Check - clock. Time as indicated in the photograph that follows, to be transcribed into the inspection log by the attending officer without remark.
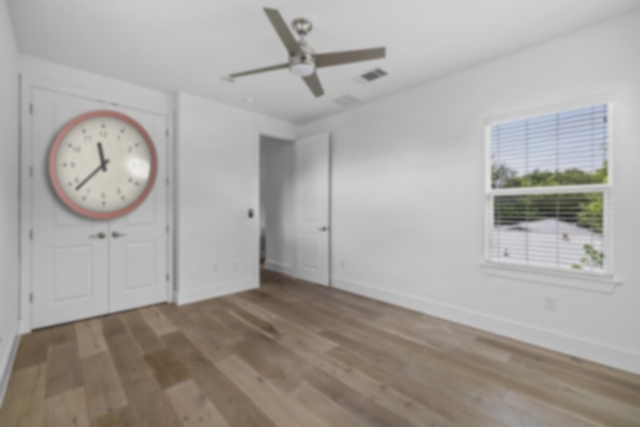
11:38
